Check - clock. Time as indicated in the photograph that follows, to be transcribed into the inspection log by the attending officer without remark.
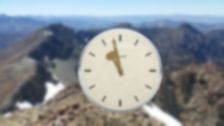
10:58
